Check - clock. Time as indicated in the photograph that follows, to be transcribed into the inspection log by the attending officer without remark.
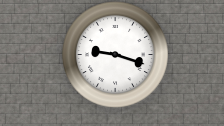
9:18
